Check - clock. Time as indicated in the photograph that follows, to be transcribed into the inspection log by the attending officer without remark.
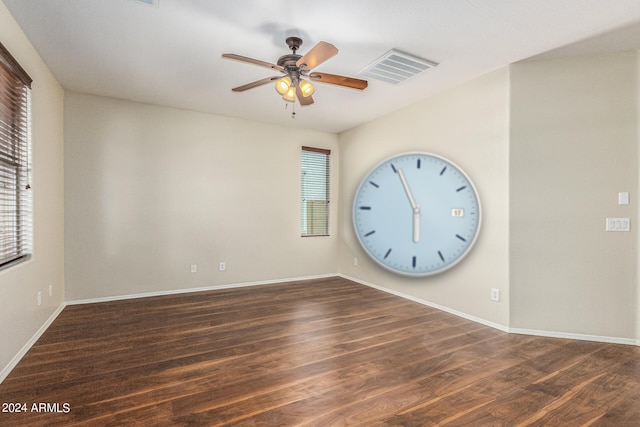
5:56
